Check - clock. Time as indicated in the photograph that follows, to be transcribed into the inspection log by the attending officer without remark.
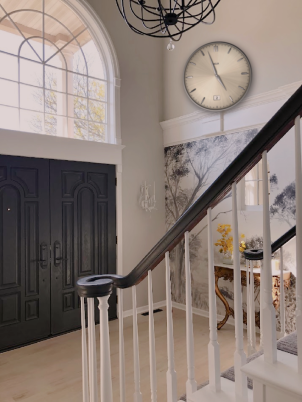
4:57
